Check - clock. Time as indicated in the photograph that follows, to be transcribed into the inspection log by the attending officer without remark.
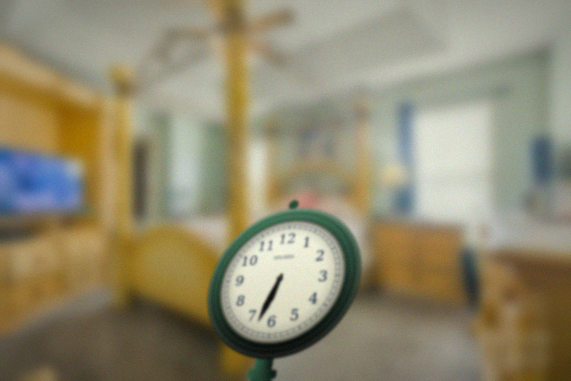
6:33
